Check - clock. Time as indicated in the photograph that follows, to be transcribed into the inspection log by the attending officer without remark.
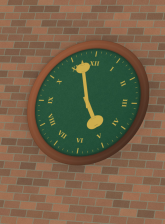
4:57
